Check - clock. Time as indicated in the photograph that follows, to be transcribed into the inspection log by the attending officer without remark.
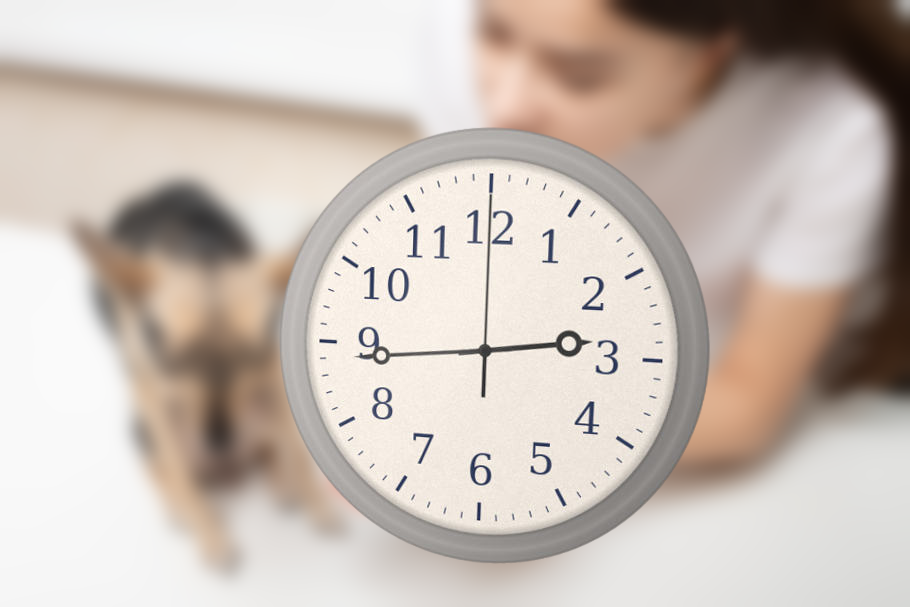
2:44:00
